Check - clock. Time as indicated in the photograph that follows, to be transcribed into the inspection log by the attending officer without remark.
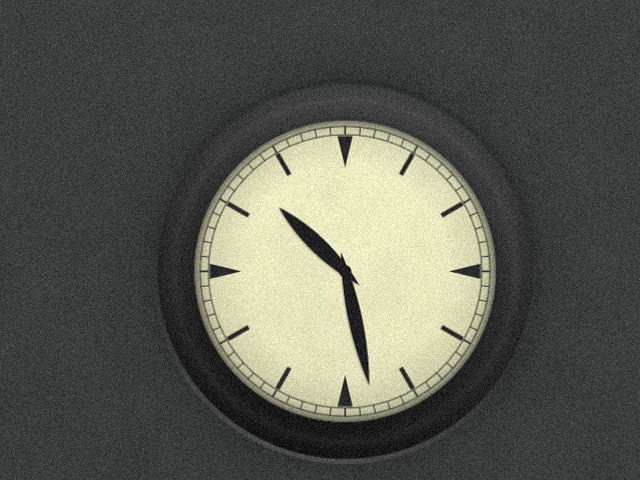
10:28
